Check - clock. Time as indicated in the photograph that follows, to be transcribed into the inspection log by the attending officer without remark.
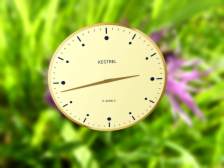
2:43
